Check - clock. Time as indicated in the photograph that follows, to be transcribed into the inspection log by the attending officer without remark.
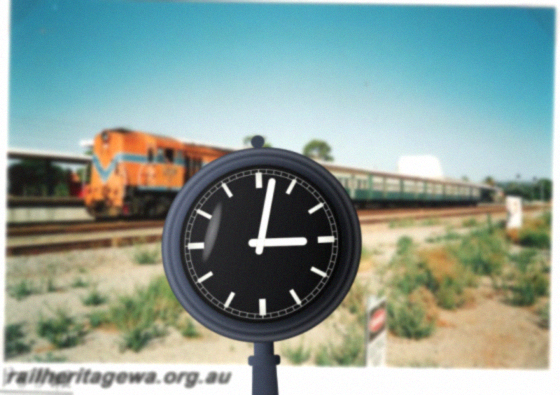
3:02
